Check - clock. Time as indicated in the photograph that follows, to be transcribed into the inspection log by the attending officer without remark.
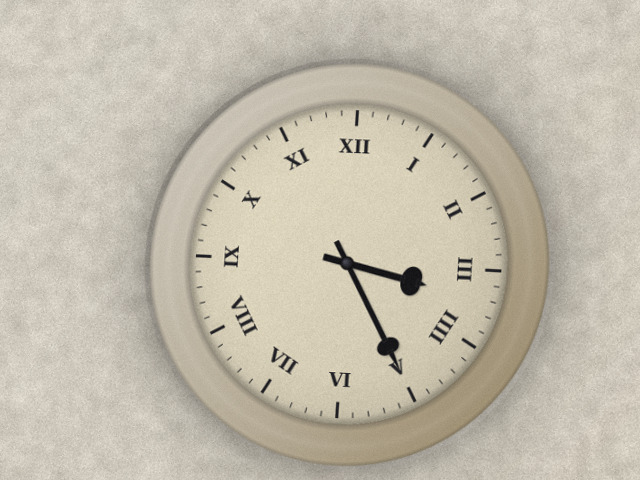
3:25
